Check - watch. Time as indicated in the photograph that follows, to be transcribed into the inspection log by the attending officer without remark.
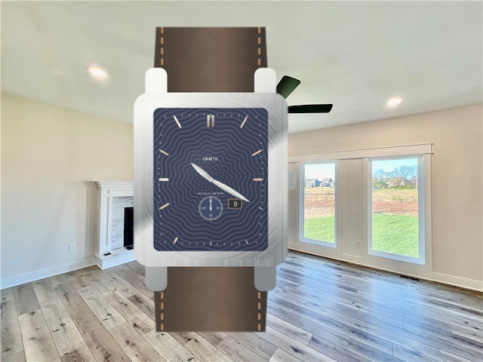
10:20
